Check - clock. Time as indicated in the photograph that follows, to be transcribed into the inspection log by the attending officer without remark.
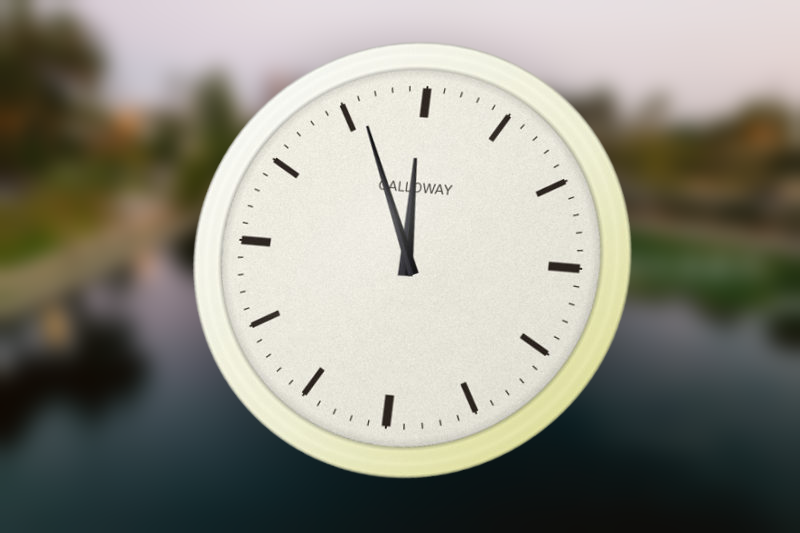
11:56
